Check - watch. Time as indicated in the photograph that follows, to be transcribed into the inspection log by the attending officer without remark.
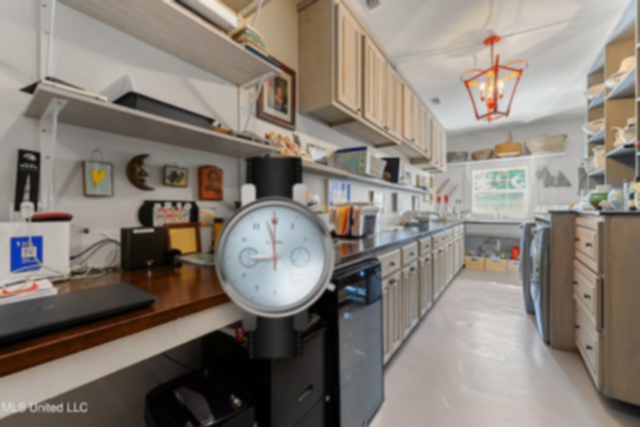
8:58
